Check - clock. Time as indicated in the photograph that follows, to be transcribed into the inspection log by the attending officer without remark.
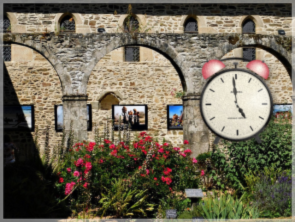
4:59
